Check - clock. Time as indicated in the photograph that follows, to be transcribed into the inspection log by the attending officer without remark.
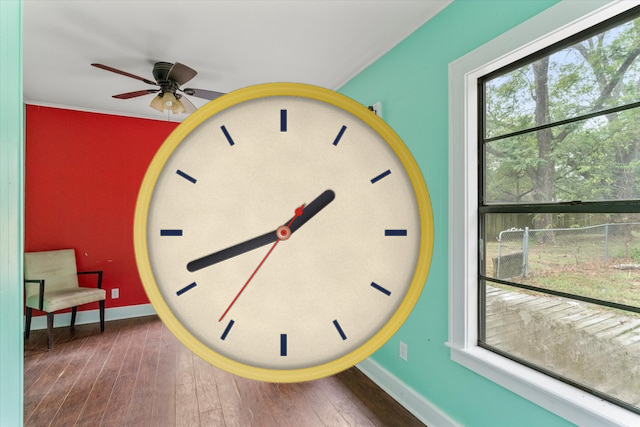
1:41:36
